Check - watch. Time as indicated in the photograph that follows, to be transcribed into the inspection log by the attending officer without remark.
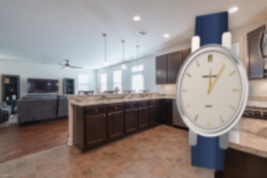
12:06
